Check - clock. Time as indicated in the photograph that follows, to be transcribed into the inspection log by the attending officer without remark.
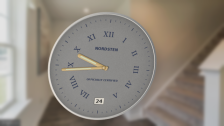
9:44
